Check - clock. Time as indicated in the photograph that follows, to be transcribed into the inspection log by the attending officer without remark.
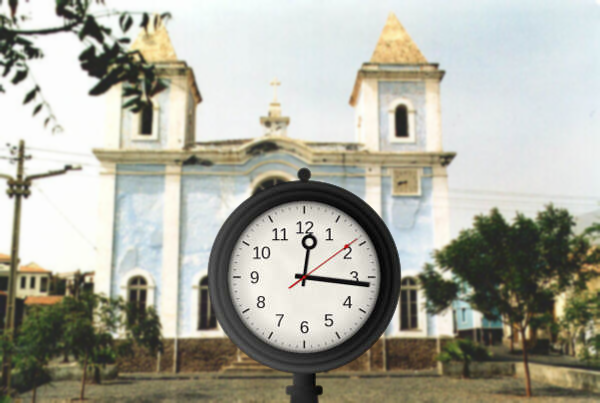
12:16:09
